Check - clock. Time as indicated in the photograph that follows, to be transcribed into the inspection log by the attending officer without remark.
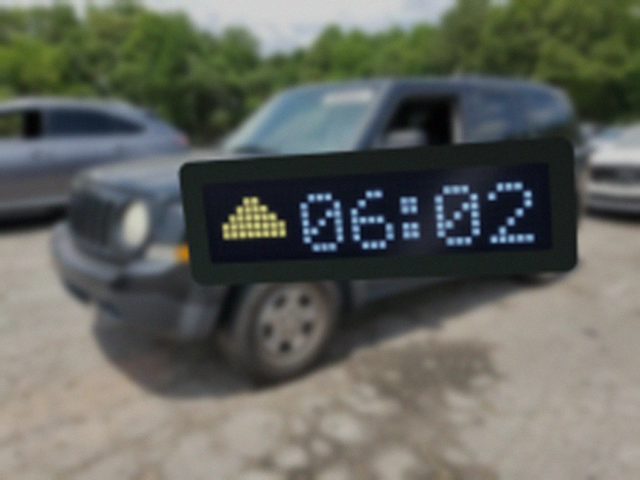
6:02
